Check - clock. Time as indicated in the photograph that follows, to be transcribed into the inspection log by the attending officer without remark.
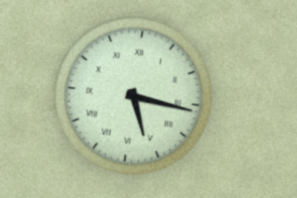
5:16
